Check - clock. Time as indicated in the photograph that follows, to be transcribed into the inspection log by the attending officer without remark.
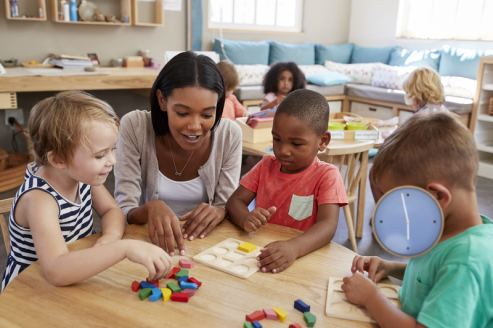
5:58
